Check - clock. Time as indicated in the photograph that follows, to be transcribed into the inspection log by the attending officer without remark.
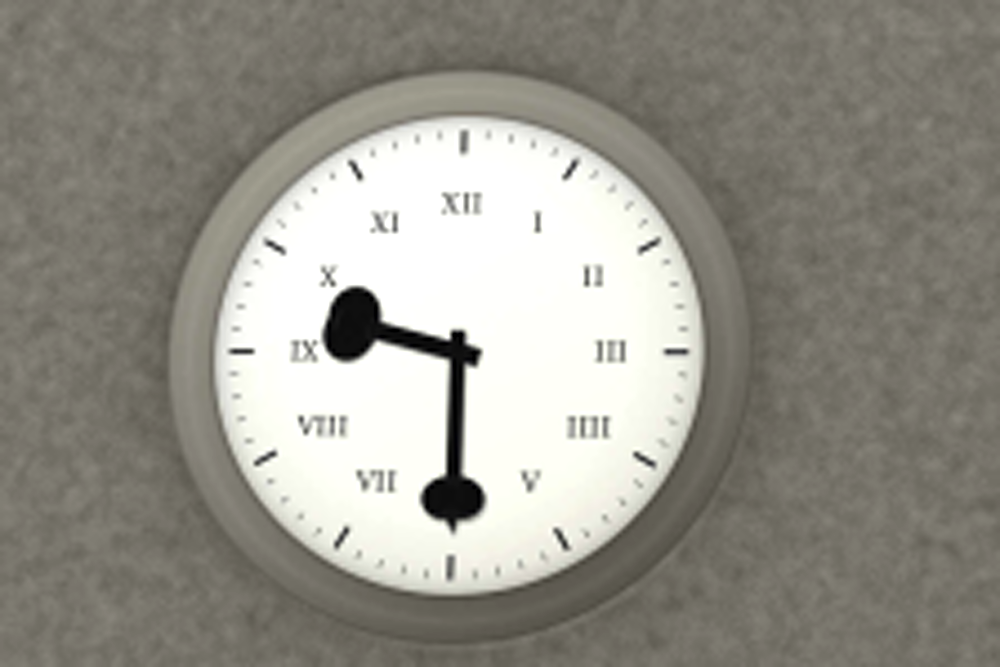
9:30
